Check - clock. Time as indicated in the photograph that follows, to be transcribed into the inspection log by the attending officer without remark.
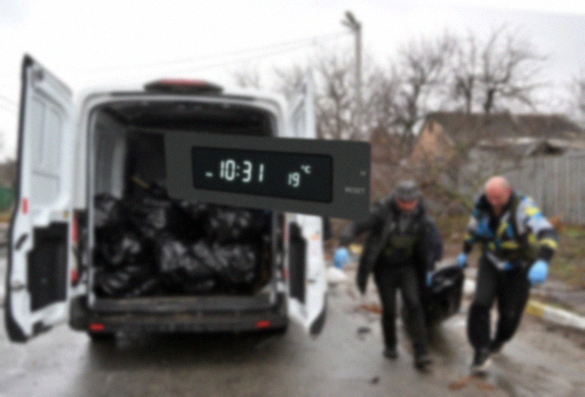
10:31
